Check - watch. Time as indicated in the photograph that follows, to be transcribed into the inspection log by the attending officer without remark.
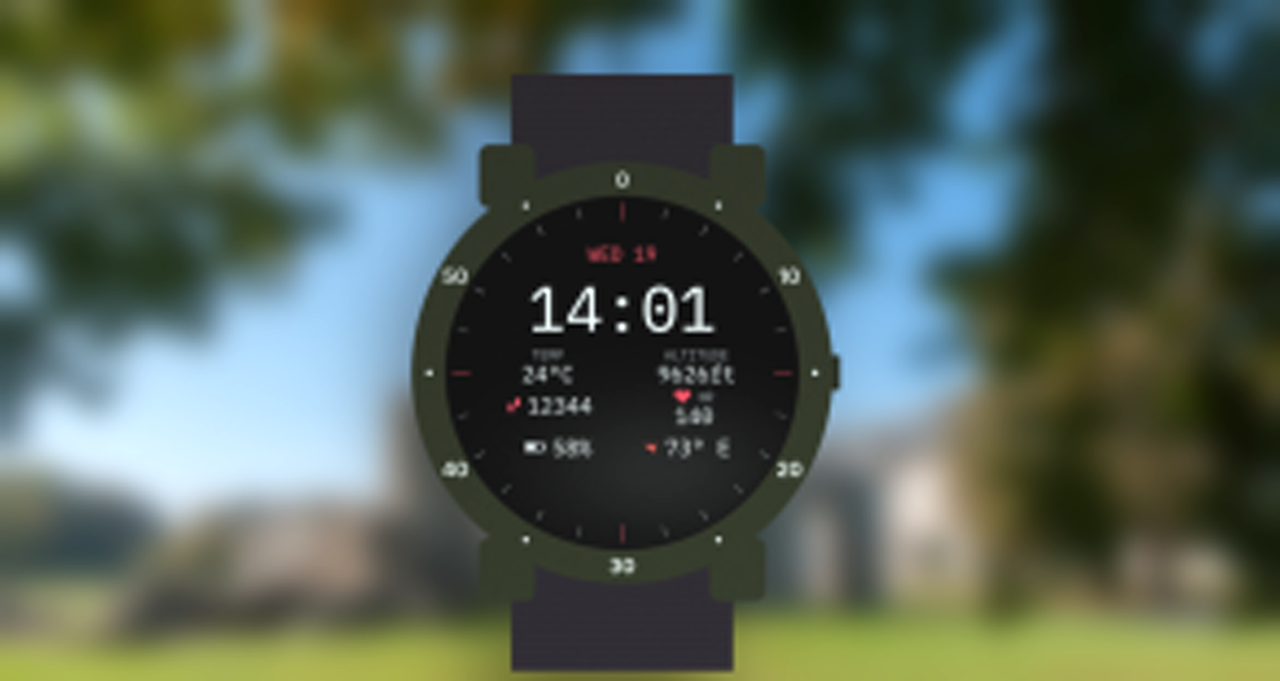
14:01
